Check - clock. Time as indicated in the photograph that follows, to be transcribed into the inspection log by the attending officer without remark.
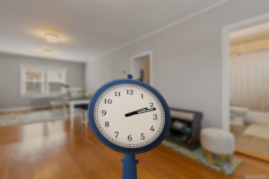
2:12
